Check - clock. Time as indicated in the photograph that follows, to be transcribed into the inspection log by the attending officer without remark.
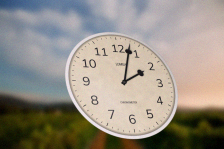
2:03
